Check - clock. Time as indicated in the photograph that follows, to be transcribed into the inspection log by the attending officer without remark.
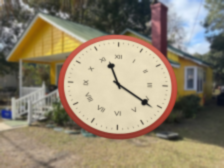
11:21
